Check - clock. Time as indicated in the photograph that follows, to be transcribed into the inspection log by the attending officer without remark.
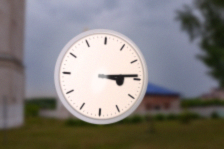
3:14
